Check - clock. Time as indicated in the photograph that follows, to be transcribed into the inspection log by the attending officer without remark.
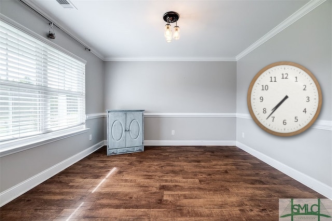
7:37
